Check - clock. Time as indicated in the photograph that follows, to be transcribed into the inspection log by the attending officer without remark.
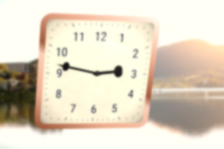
2:47
